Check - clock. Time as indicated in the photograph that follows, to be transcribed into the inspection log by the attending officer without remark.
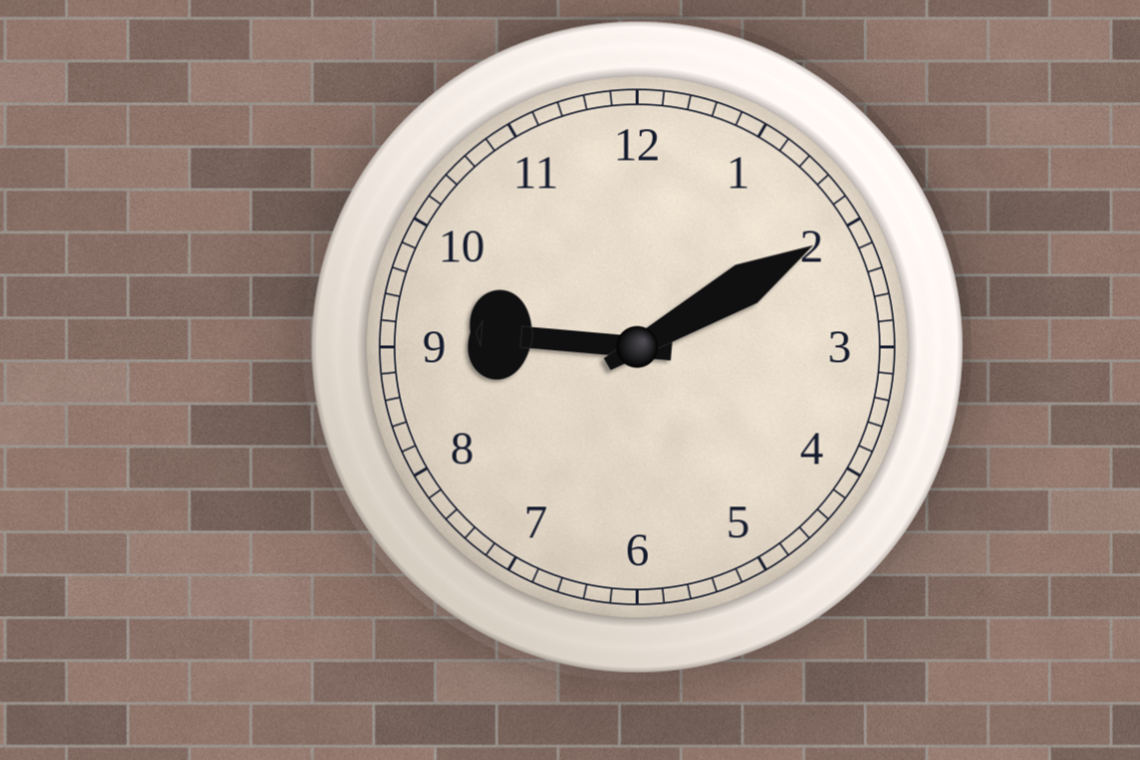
9:10
